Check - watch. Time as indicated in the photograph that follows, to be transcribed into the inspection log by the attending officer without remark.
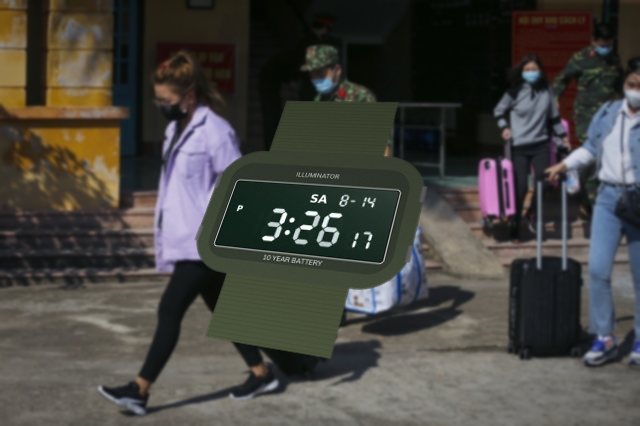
3:26:17
